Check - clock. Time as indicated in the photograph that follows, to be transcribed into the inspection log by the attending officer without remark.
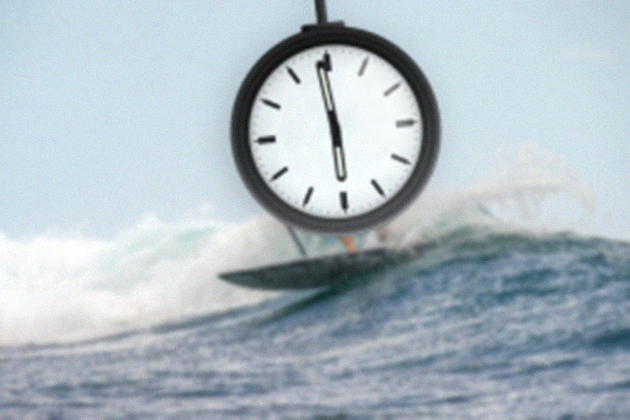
5:59
